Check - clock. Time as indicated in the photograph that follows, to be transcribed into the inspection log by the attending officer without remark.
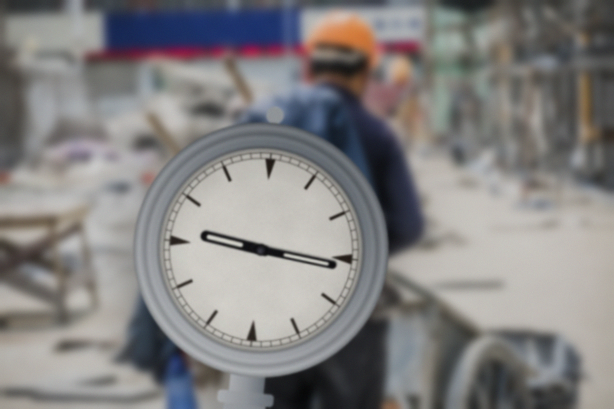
9:16
